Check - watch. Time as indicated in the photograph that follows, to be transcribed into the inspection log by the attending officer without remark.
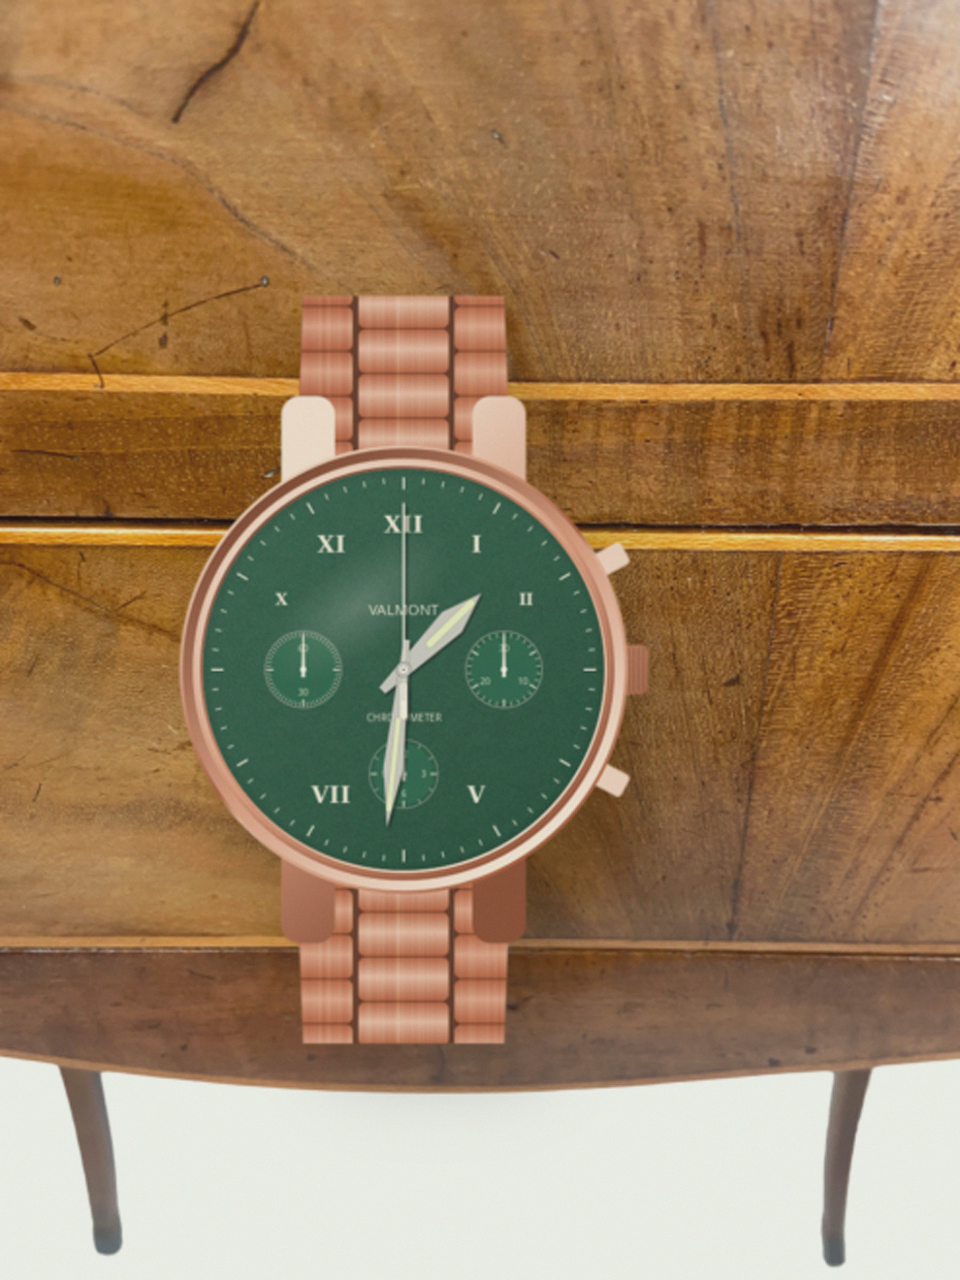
1:31
